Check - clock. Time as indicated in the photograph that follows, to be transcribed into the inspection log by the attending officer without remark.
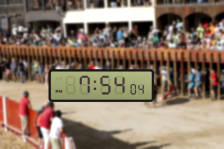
7:54:04
